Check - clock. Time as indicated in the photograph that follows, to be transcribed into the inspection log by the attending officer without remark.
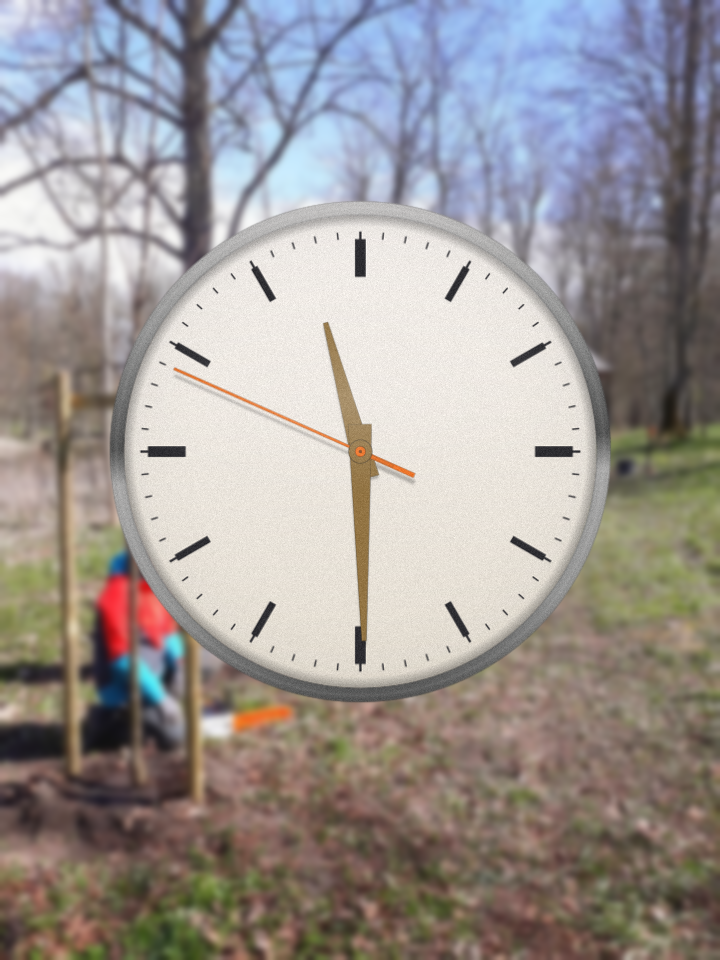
11:29:49
